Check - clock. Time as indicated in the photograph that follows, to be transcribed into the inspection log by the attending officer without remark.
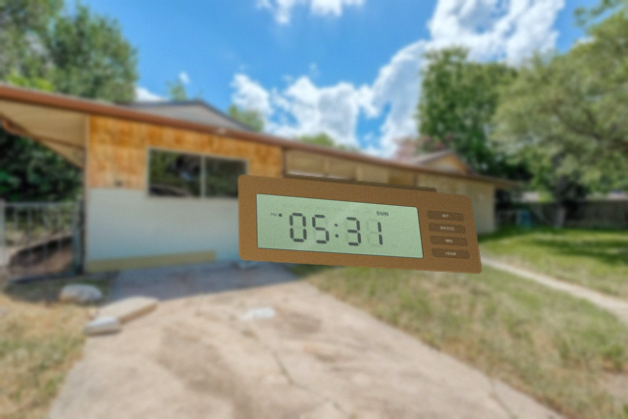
5:31
